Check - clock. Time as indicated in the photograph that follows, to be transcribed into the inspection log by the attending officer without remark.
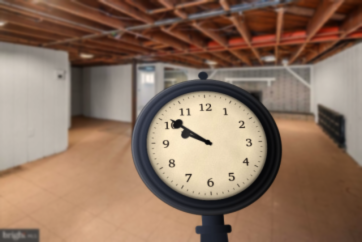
9:51
